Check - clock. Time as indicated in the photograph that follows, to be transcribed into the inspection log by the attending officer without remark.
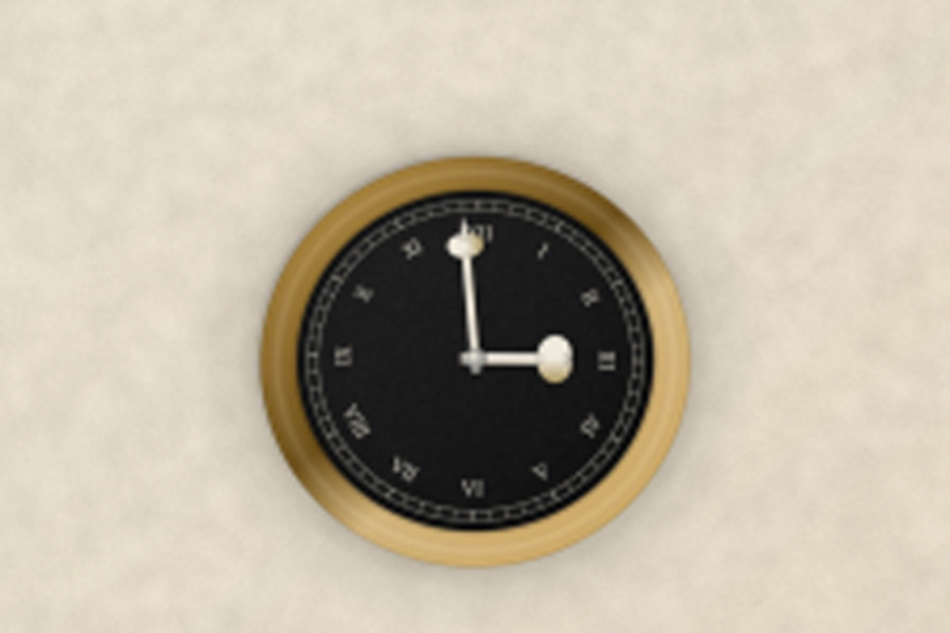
2:59
